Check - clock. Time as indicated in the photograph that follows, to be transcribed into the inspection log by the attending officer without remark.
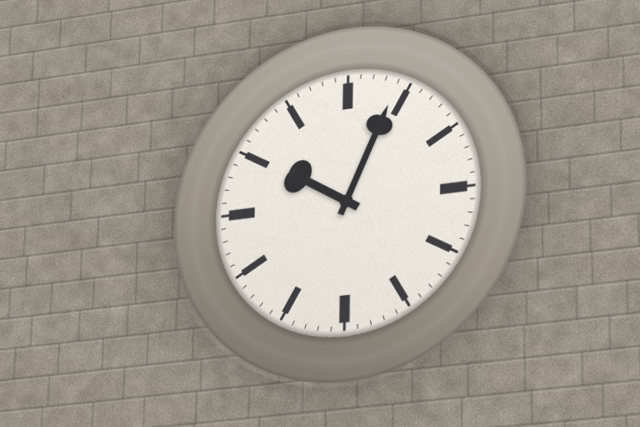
10:04
